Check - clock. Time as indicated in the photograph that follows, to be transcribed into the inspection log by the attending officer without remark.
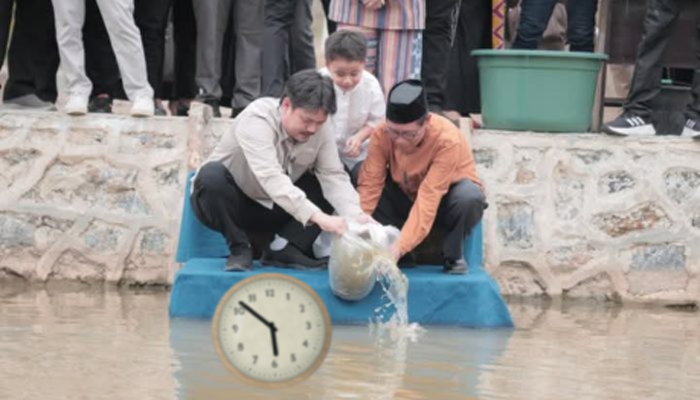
5:52
